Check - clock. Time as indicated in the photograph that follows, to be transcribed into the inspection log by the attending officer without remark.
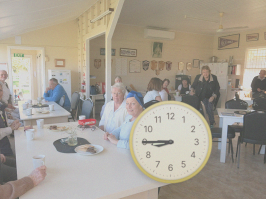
8:45
